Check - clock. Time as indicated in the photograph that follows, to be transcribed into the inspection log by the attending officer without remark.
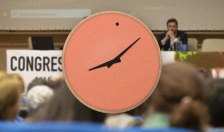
8:07
